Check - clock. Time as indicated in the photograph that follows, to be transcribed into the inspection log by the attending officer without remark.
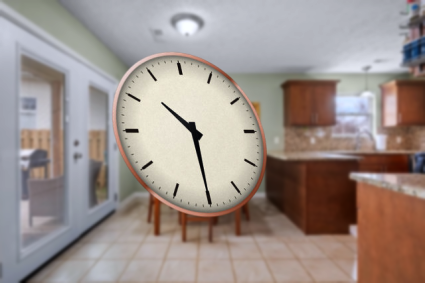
10:30
